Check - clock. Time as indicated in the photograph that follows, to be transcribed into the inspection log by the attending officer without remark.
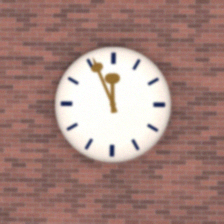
11:56
